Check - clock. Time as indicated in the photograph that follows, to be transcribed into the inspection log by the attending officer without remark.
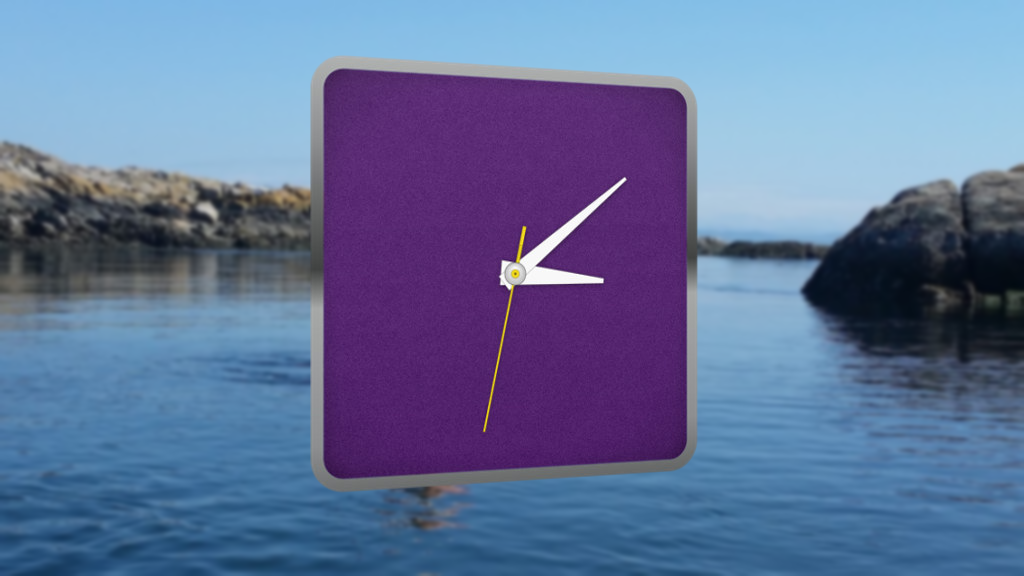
3:08:32
